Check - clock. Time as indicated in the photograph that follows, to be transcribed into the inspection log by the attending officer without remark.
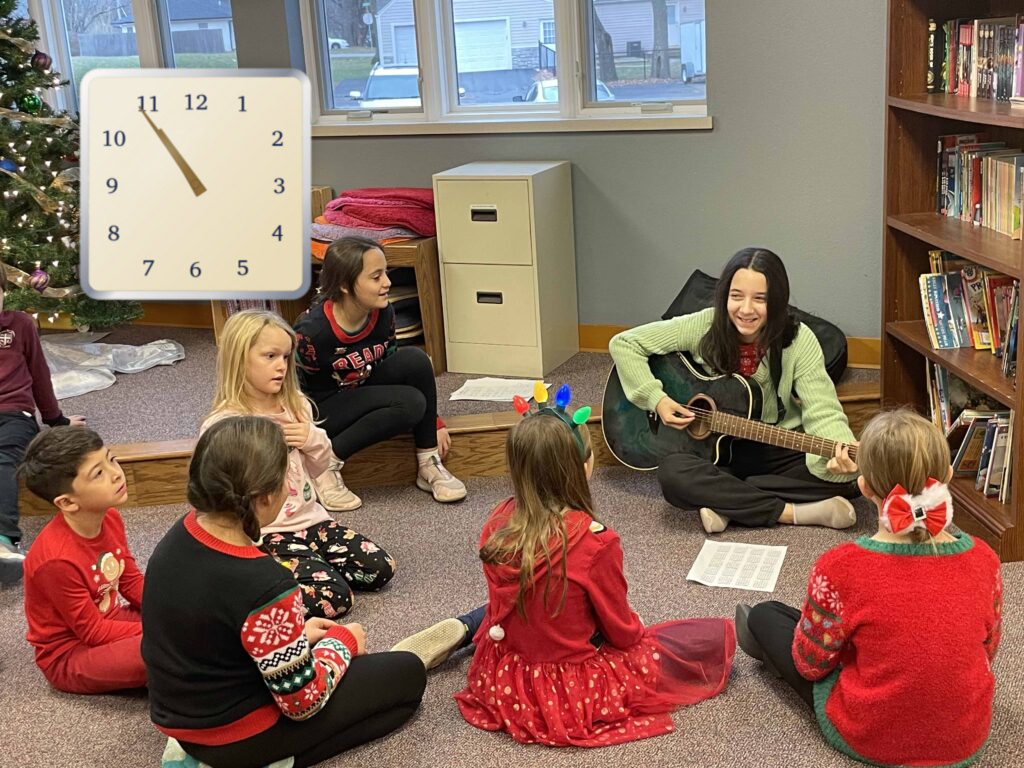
10:54
